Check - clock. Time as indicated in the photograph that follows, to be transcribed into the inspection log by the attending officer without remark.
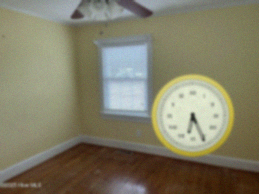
6:26
